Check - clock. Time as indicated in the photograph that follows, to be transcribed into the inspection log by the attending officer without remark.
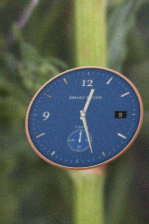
12:27
